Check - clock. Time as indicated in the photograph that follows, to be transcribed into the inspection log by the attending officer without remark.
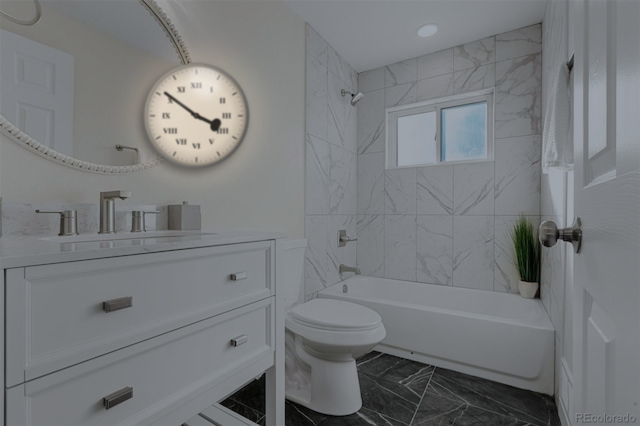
3:51
